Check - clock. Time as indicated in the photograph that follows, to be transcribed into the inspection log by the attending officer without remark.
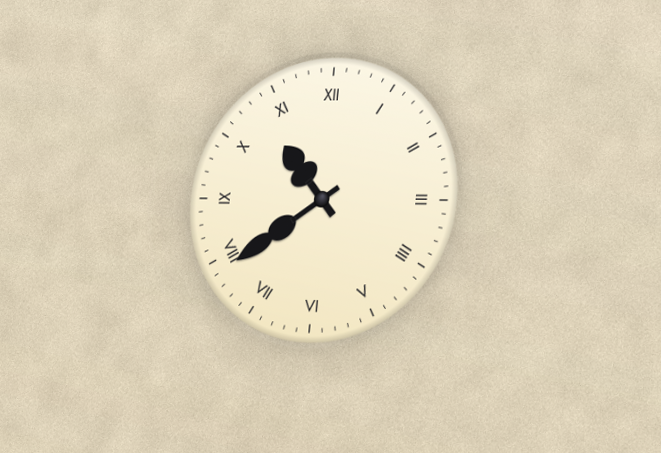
10:39
